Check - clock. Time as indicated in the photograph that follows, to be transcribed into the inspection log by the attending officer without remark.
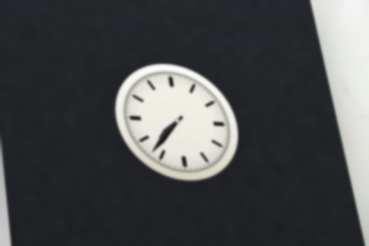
7:37
